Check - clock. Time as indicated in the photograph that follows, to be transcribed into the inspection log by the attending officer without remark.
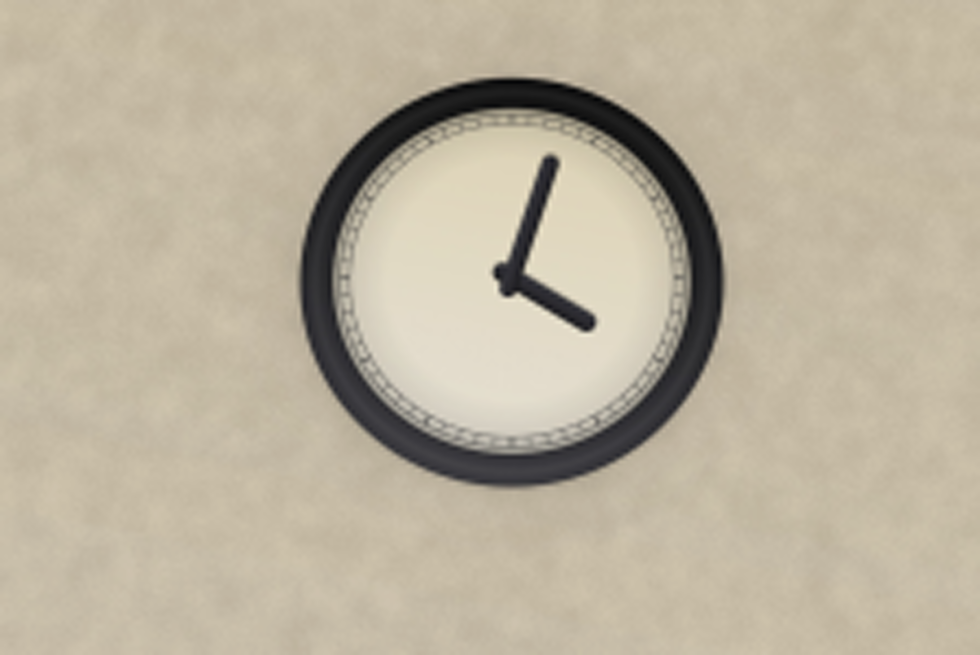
4:03
